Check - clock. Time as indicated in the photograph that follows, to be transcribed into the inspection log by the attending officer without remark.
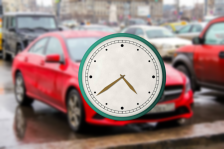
4:39
